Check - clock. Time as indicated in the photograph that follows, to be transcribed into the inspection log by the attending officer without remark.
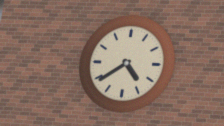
4:39
